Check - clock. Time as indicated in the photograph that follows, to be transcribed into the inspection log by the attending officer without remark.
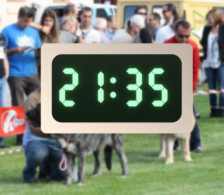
21:35
